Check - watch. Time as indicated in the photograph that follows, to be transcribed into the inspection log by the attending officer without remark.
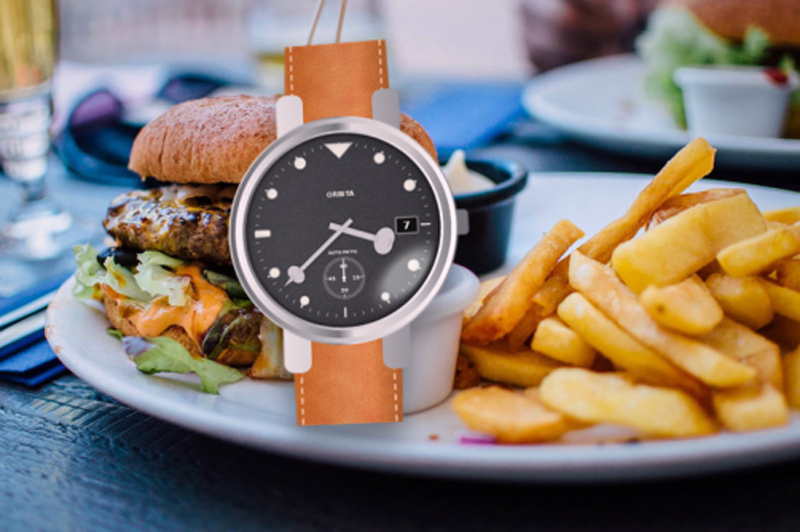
3:38
